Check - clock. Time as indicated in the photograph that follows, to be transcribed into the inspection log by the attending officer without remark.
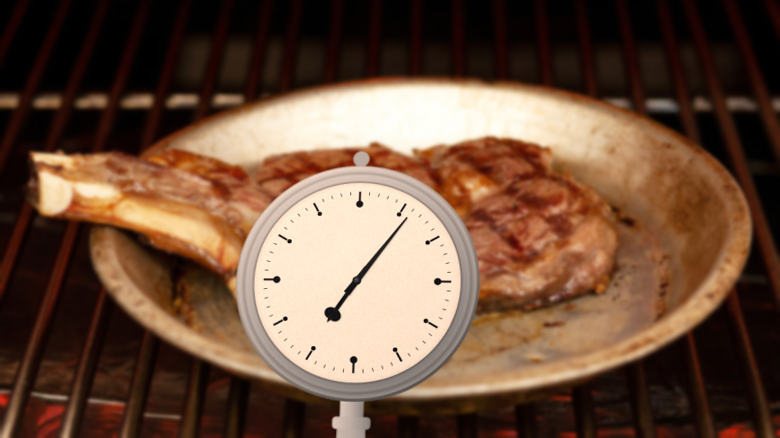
7:06
